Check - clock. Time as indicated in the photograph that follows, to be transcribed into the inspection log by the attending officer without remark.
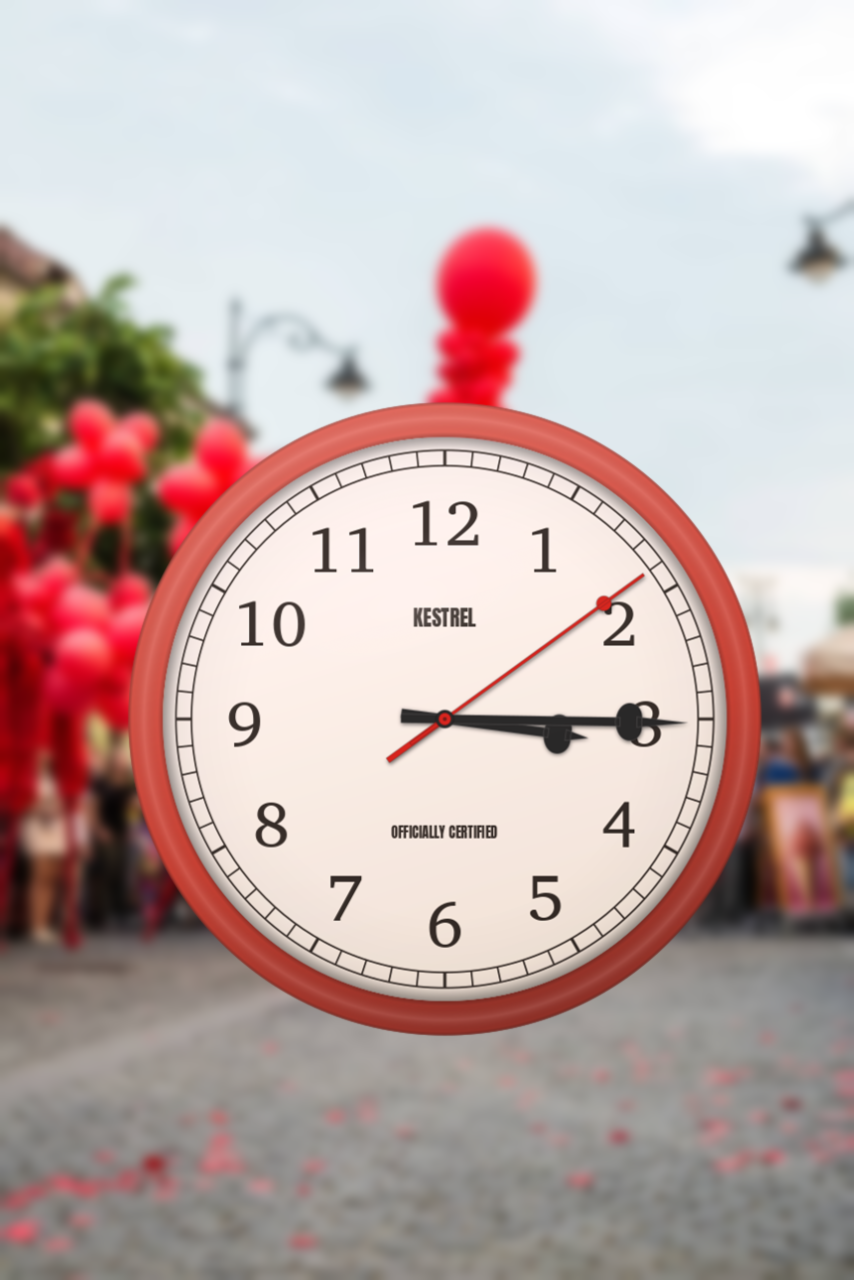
3:15:09
